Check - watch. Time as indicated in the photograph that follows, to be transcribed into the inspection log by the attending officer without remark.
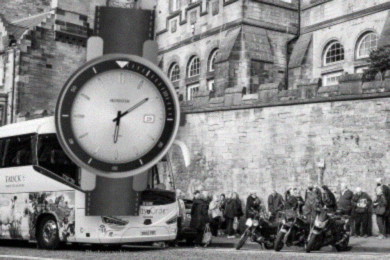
6:09
